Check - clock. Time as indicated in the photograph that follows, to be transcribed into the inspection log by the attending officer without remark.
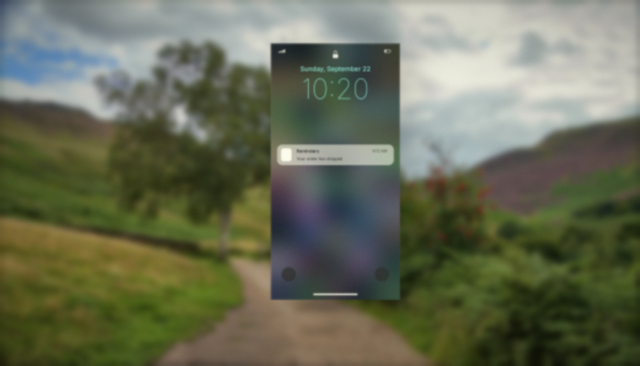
10:20
